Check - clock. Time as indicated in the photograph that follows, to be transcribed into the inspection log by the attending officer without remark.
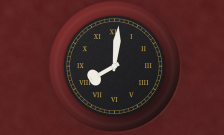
8:01
